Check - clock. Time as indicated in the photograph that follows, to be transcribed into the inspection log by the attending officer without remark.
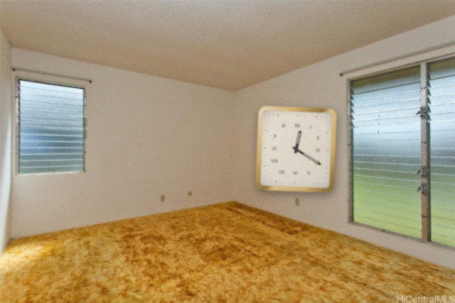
12:20
